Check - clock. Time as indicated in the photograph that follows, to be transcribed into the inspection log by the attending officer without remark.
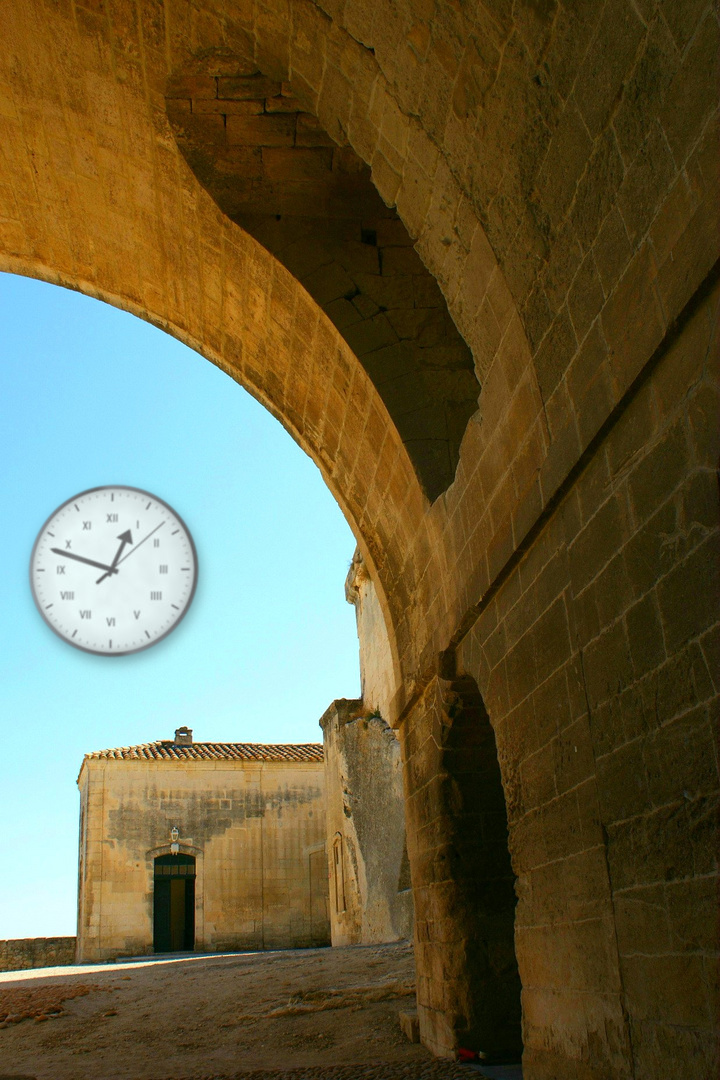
12:48:08
